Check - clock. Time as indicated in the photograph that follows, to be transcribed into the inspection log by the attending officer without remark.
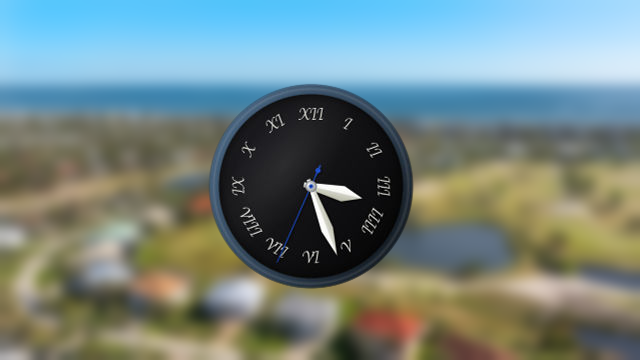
3:26:34
